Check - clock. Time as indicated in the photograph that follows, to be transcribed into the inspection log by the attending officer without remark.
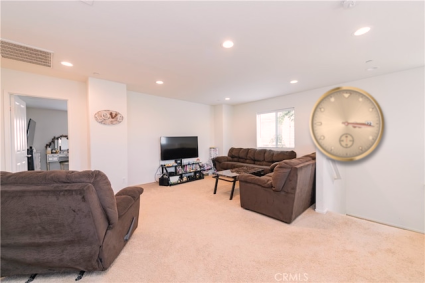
3:16
